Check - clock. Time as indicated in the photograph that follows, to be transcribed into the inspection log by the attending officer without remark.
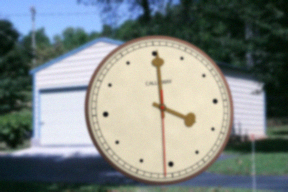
4:00:31
